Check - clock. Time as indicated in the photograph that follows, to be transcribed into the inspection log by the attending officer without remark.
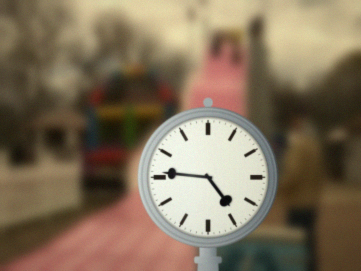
4:46
